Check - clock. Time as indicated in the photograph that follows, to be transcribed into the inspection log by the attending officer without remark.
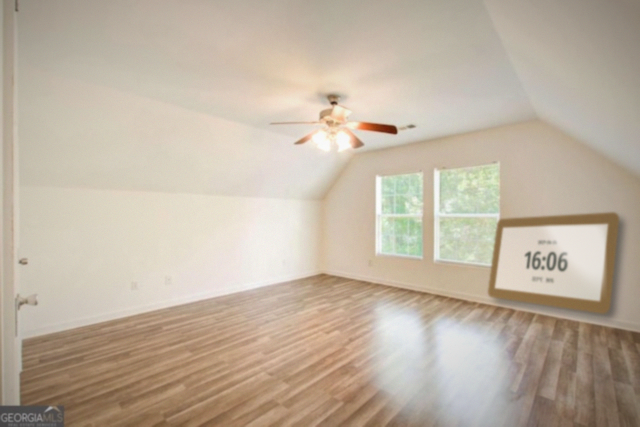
16:06
